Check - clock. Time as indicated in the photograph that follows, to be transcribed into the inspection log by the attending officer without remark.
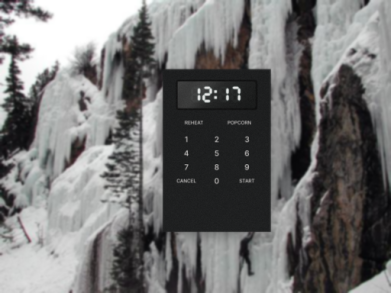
12:17
